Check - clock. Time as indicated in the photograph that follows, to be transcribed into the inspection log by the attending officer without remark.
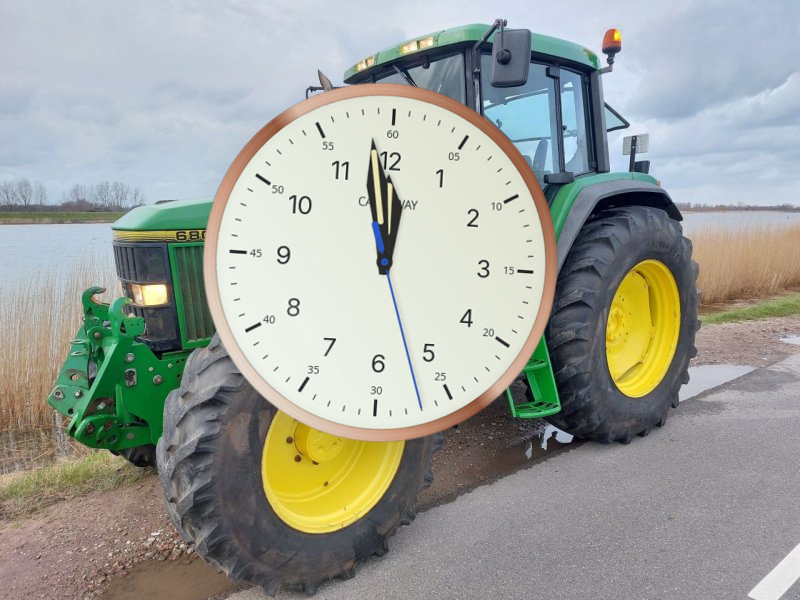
11:58:27
